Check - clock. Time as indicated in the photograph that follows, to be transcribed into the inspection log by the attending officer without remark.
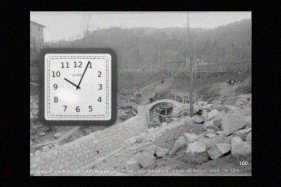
10:04
